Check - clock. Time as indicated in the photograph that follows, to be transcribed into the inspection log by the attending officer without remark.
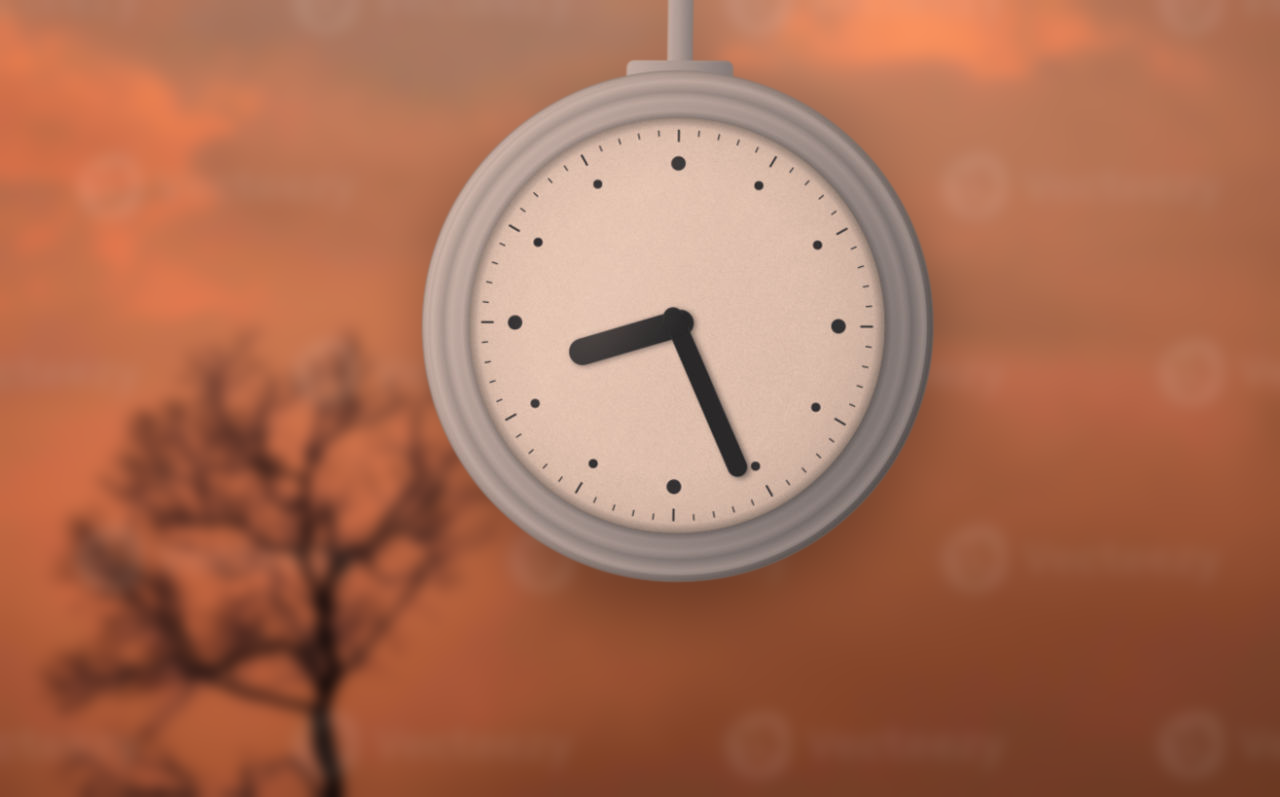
8:26
